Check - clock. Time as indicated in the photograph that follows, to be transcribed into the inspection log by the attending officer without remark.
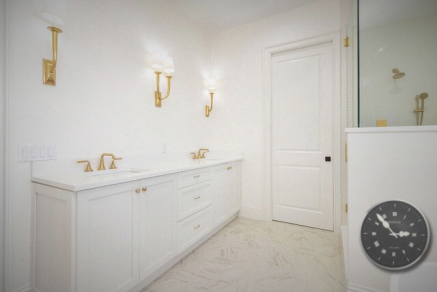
2:53
